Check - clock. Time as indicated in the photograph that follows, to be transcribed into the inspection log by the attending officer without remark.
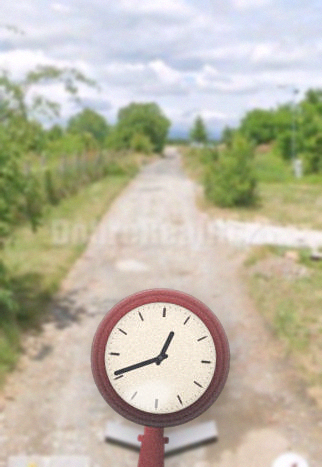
12:41
